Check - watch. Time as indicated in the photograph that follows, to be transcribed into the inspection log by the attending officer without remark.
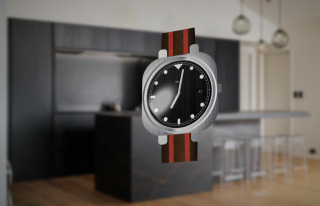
7:02
